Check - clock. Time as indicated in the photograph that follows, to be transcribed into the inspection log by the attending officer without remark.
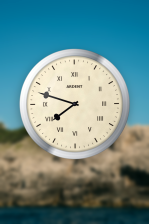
7:48
